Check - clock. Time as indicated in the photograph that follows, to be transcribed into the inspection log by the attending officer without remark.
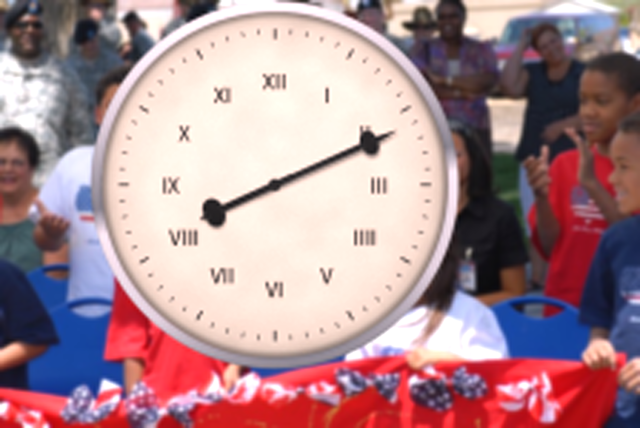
8:11
